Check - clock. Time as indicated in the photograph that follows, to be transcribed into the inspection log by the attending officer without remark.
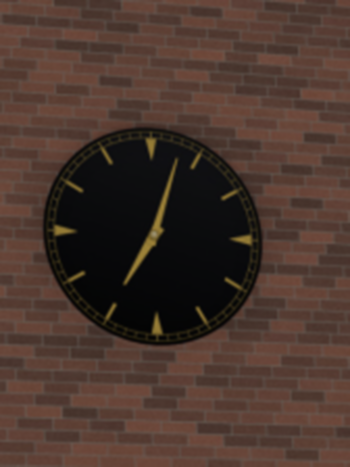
7:03
